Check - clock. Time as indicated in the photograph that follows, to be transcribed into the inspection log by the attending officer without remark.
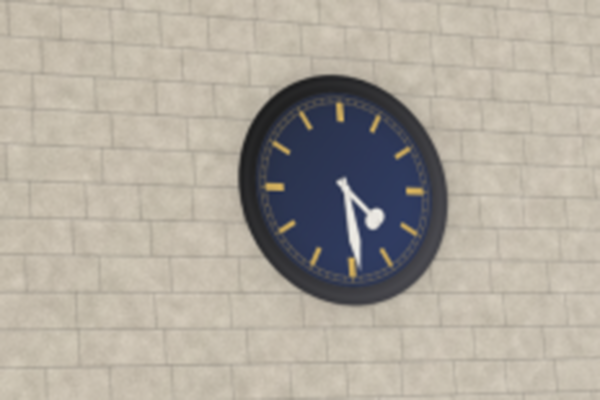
4:29
